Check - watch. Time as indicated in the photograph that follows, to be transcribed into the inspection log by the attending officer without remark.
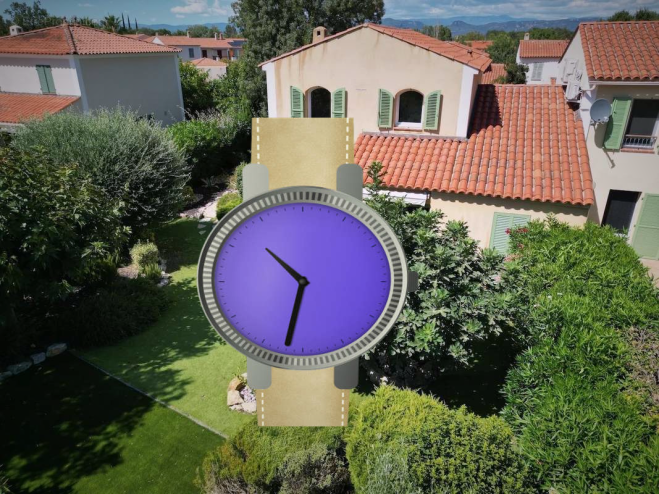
10:32
